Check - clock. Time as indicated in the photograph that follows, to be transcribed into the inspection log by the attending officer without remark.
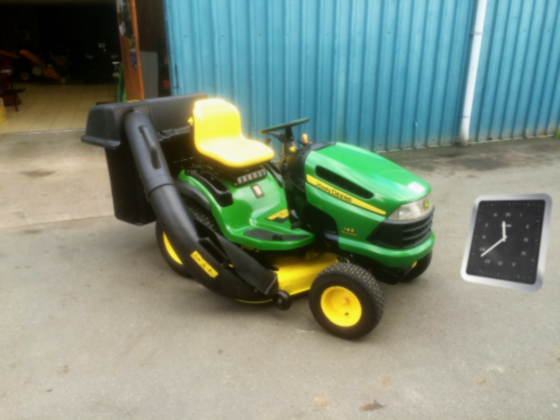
11:38
